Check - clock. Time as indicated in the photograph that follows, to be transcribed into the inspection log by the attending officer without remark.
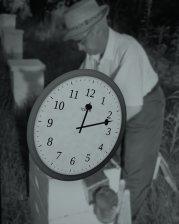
12:12
